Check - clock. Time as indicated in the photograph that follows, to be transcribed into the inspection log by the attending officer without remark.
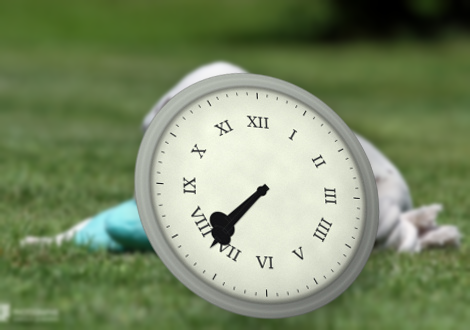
7:37
